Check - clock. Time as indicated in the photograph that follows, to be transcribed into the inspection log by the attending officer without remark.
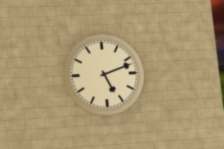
5:12
